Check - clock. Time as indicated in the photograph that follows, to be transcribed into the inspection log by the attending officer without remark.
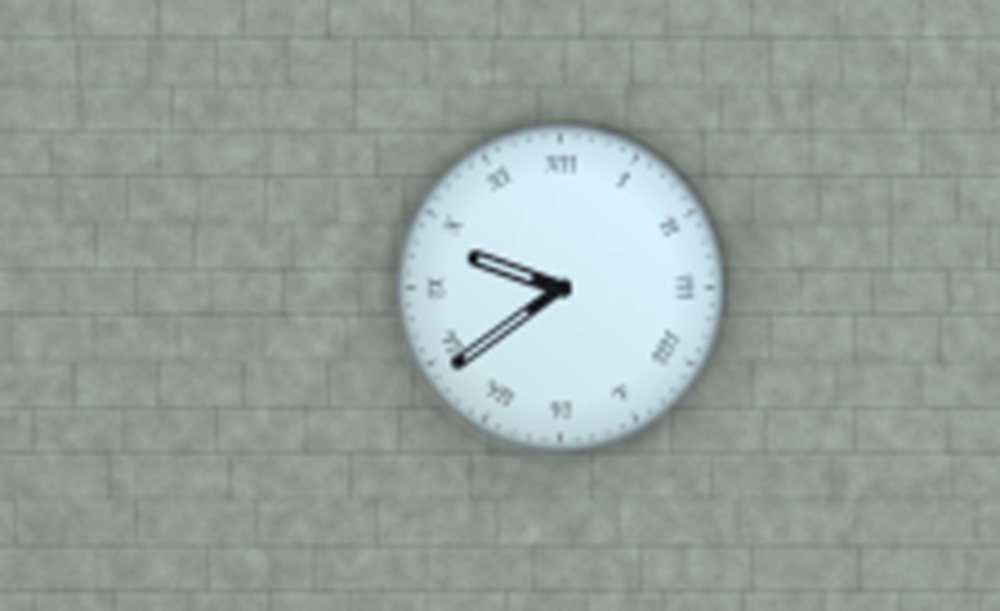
9:39
